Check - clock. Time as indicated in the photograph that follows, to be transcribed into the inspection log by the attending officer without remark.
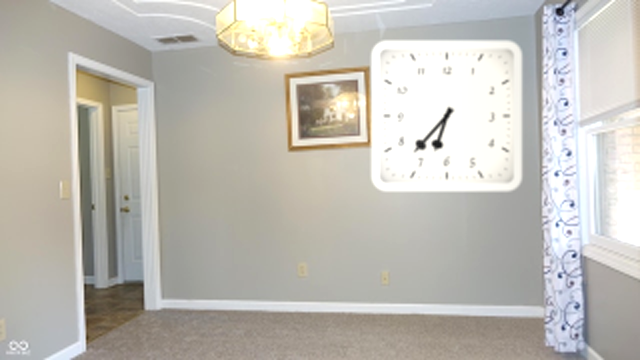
6:37
